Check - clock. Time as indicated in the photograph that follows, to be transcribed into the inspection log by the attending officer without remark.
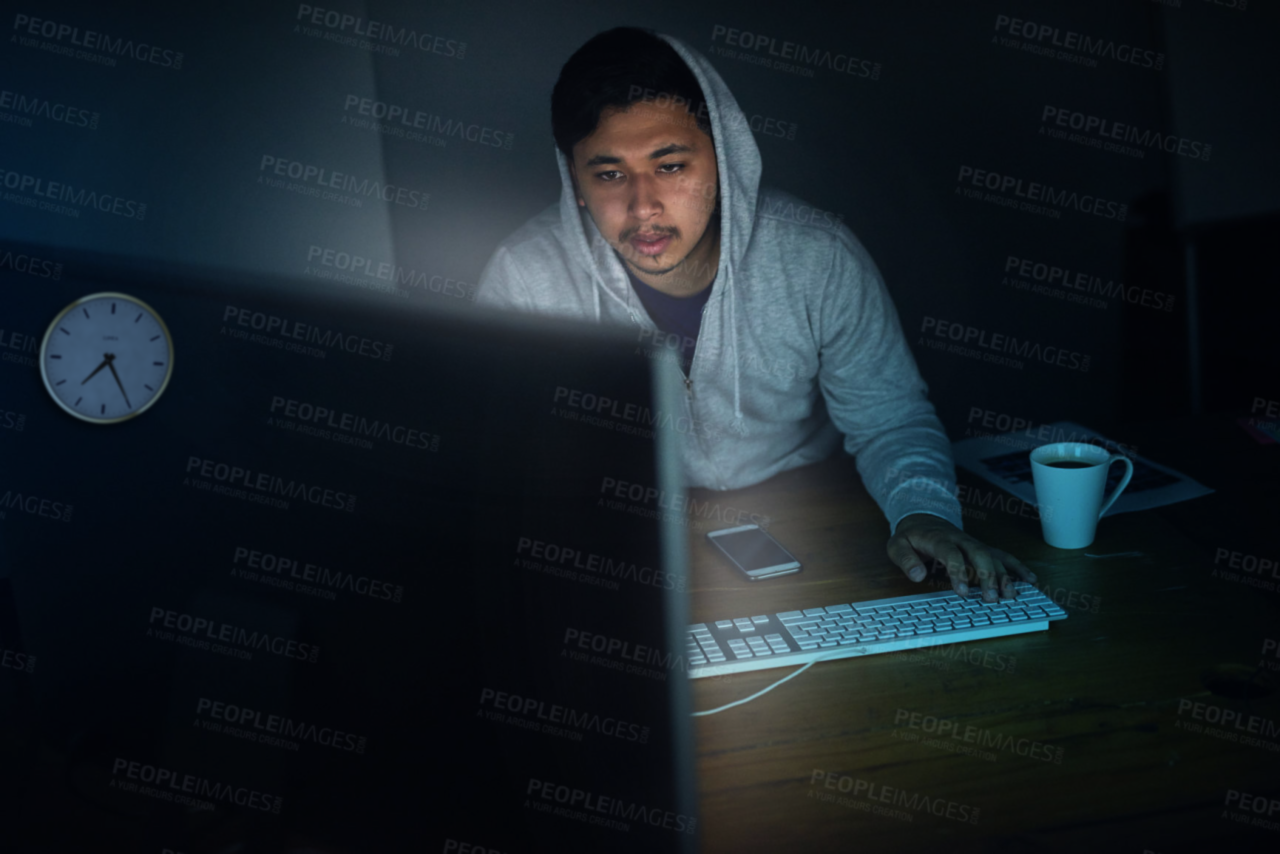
7:25
